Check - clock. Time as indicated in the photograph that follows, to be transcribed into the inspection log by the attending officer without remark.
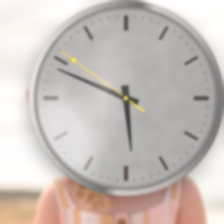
5:48:51
